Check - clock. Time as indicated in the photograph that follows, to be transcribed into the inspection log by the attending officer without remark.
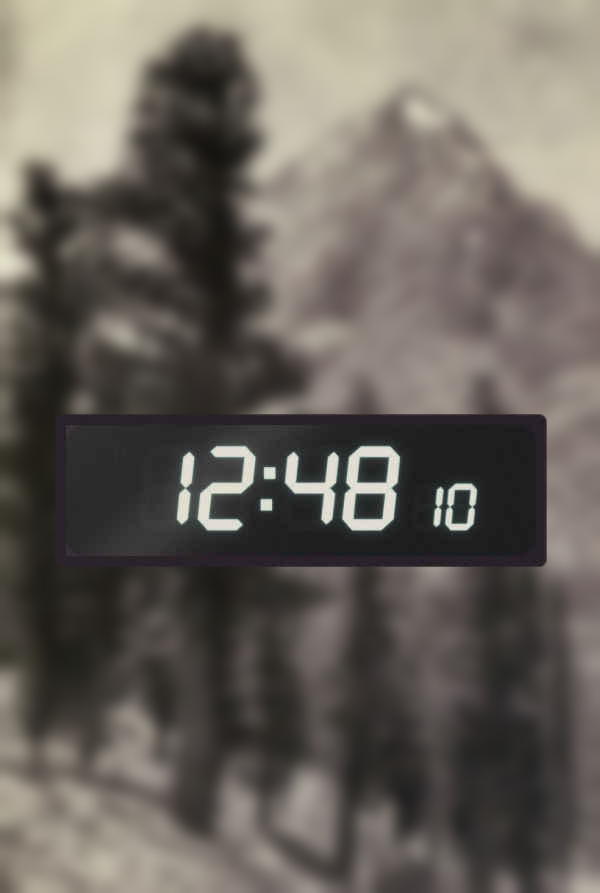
12:48:10
